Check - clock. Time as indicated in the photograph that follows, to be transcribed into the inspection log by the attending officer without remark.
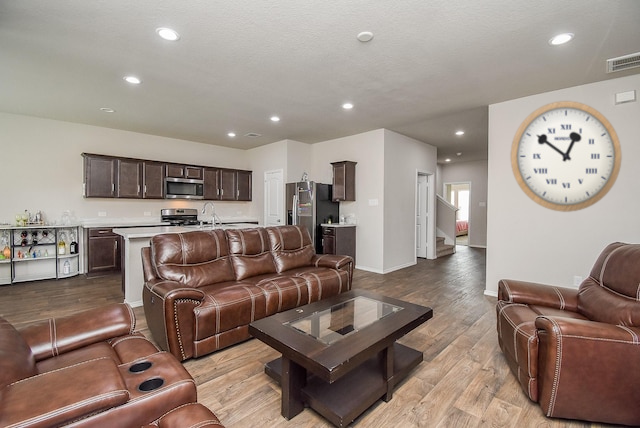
12:51
